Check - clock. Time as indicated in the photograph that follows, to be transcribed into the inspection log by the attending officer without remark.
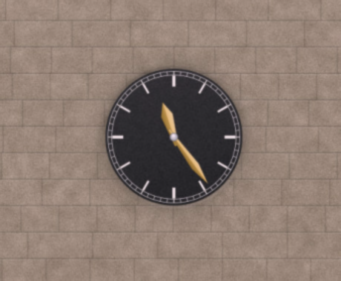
11:24
